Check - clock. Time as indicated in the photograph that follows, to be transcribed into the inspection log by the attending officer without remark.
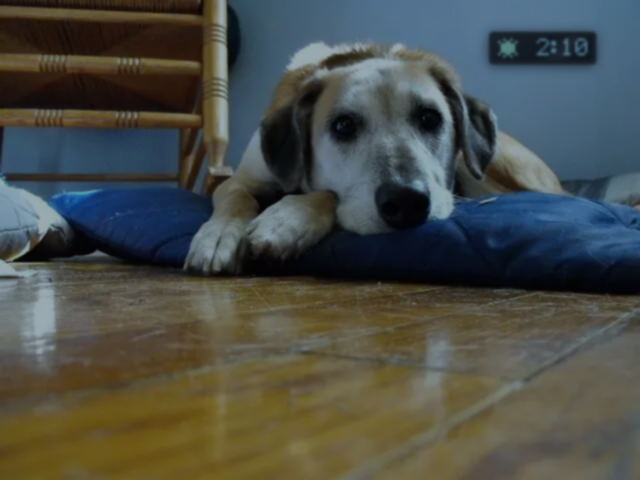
2:10
